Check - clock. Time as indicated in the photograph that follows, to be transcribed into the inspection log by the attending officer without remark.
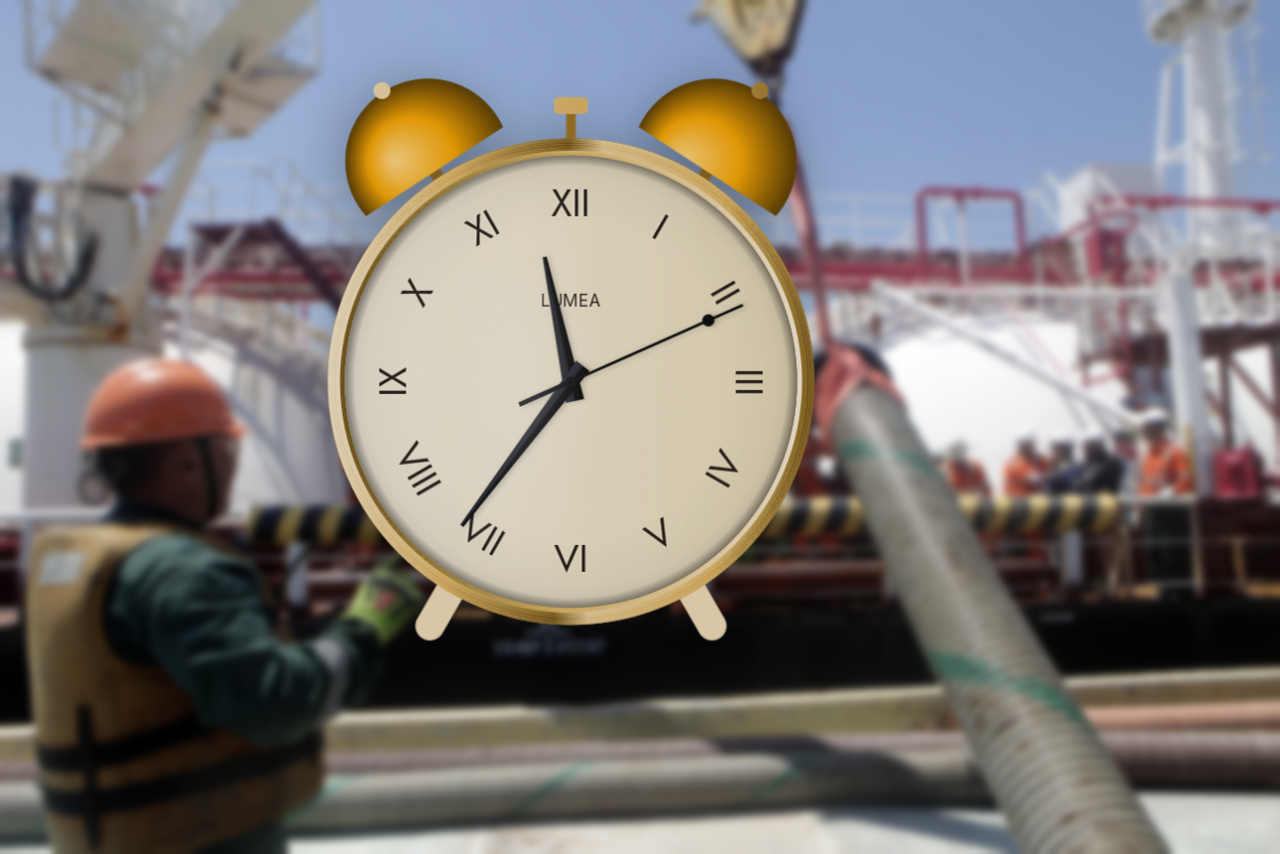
11:36:11
